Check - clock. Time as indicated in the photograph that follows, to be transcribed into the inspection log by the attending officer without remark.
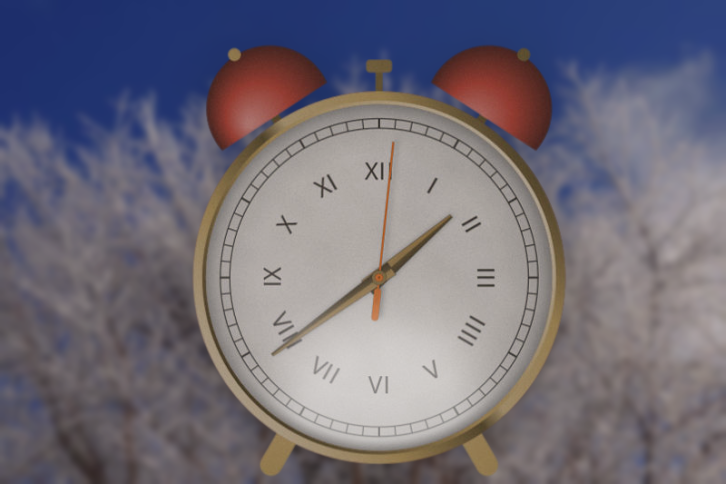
1:39:01
